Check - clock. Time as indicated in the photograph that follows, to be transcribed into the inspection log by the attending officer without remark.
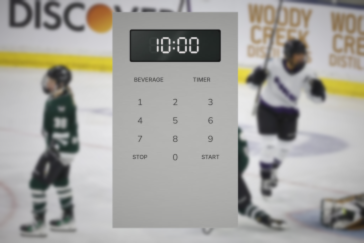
10:00
